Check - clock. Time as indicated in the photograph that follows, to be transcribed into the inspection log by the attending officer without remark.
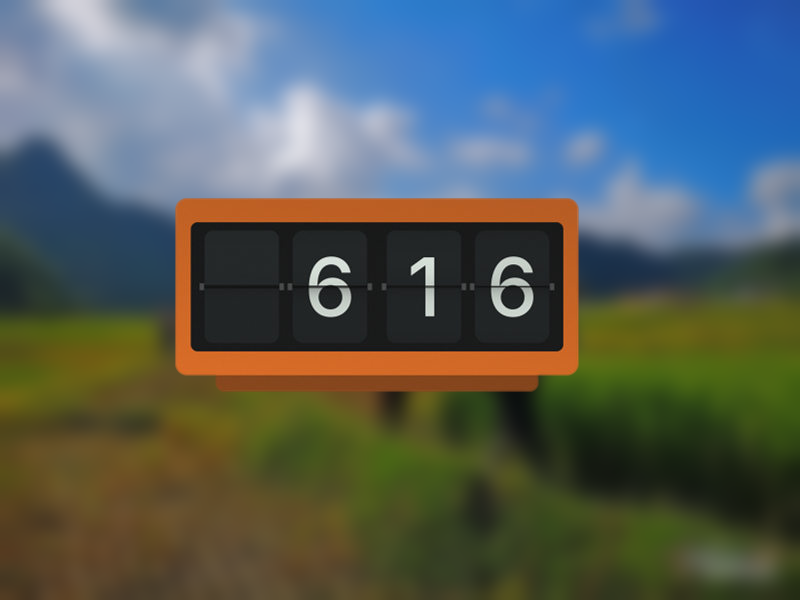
6:16
